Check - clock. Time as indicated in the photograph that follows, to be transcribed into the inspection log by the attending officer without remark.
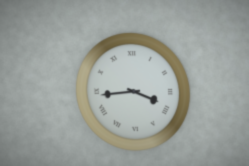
3:44
